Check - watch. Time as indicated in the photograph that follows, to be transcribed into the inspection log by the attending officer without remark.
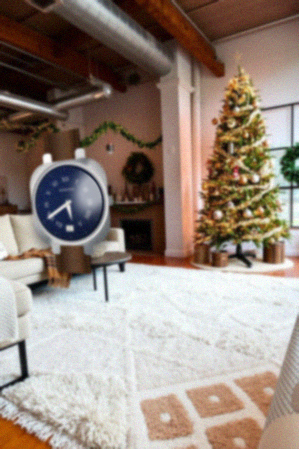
5:40
